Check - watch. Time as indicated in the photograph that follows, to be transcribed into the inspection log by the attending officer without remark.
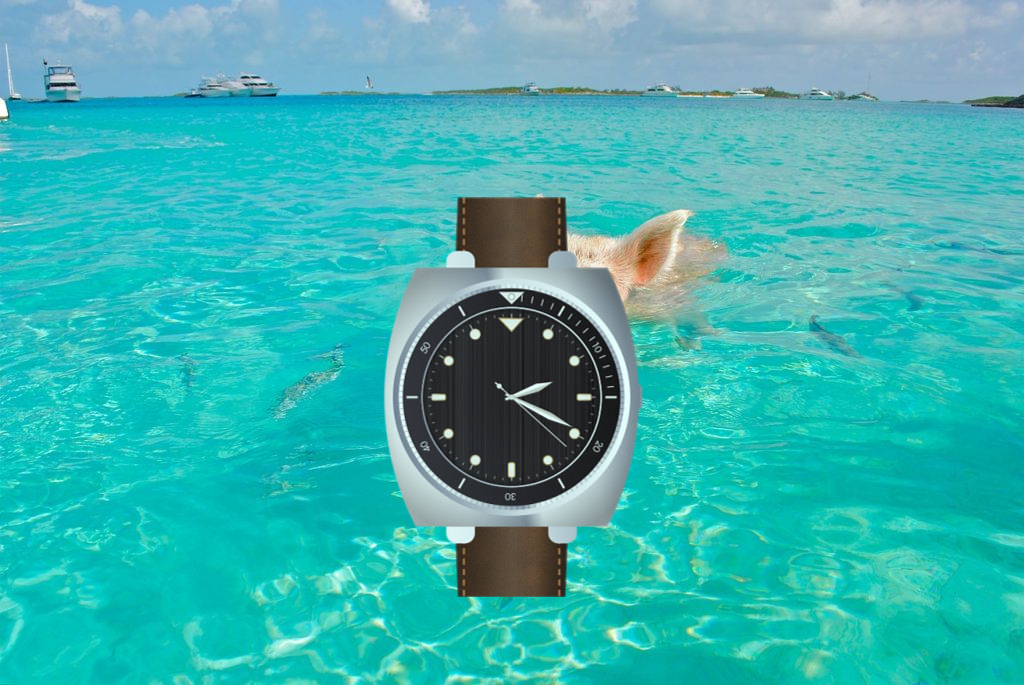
2:19:22
